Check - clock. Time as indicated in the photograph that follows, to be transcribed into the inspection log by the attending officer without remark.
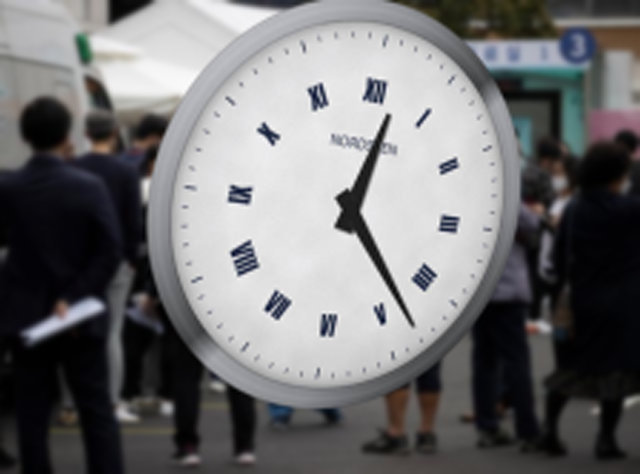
12:23
